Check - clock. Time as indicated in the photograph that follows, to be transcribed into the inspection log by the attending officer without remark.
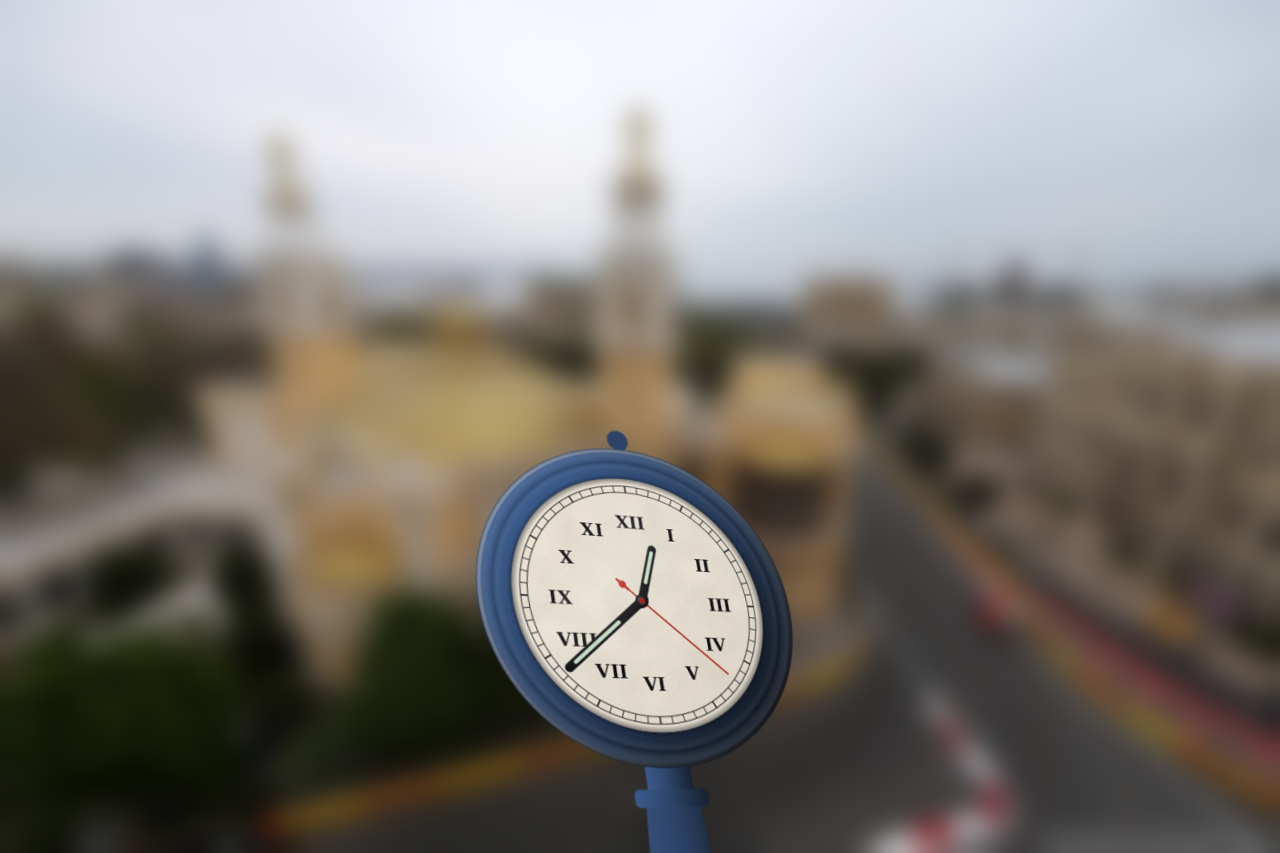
12:38:22
